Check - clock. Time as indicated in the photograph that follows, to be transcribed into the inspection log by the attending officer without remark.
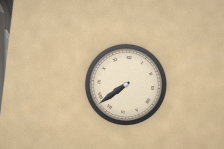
7:38
